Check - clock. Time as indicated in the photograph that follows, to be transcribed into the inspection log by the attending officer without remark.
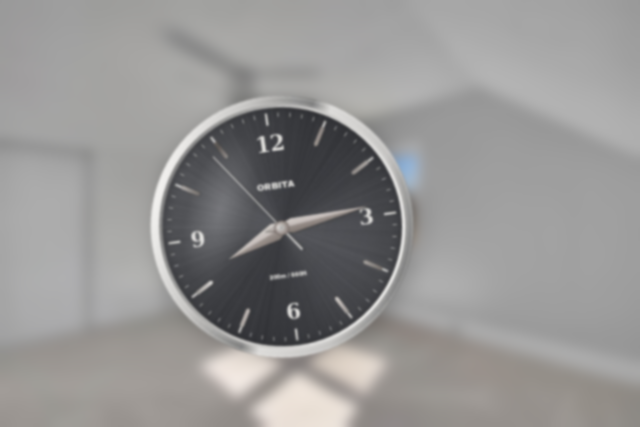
8:13:54
